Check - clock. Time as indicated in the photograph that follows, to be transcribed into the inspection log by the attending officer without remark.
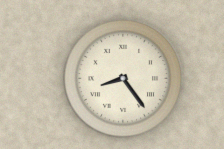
8:24
